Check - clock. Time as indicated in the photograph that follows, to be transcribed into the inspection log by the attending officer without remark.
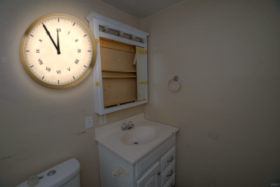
11:55
